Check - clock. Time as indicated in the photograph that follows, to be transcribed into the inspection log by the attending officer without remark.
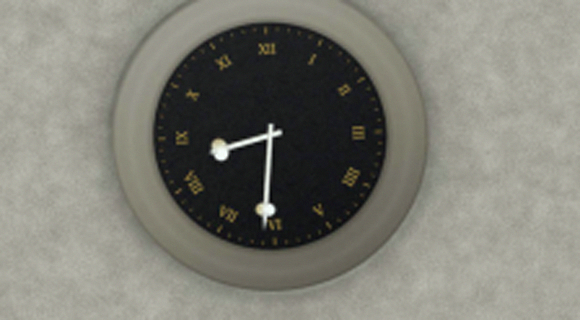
8:31
